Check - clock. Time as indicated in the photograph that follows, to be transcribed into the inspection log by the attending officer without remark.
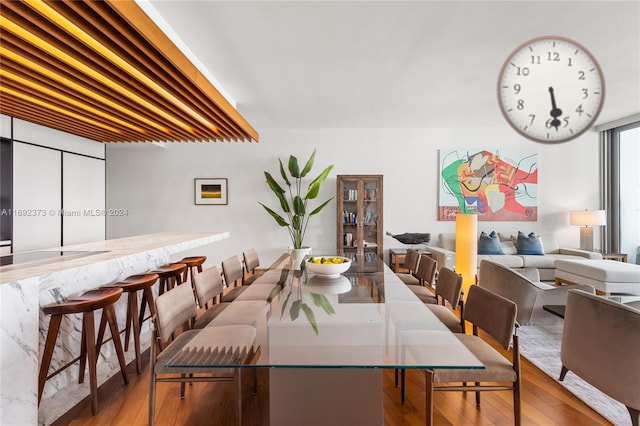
5:28
